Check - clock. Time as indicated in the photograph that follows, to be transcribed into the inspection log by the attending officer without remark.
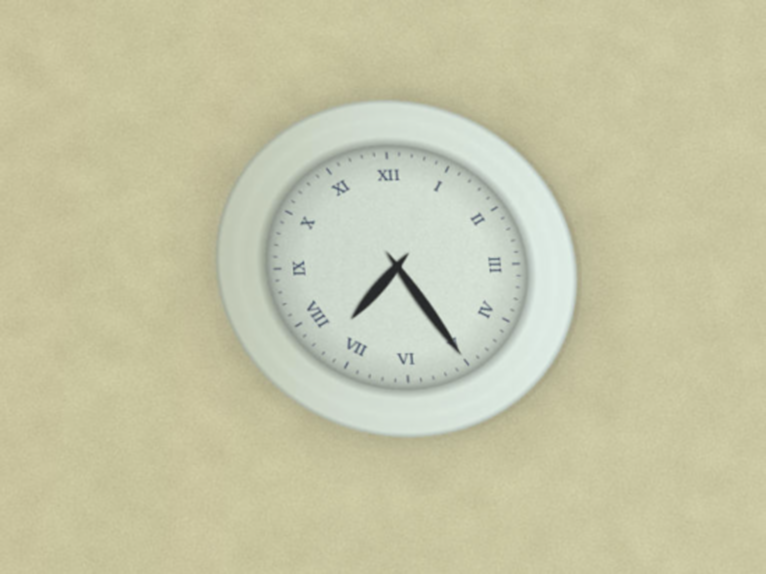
7:25
